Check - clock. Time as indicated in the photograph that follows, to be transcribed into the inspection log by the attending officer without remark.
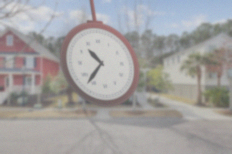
10:37
